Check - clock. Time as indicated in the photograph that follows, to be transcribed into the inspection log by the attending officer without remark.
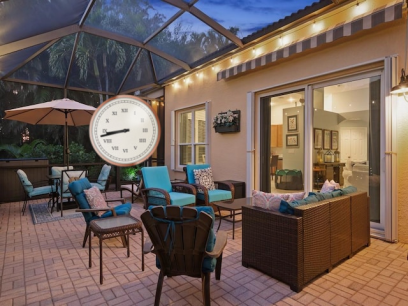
8:43
